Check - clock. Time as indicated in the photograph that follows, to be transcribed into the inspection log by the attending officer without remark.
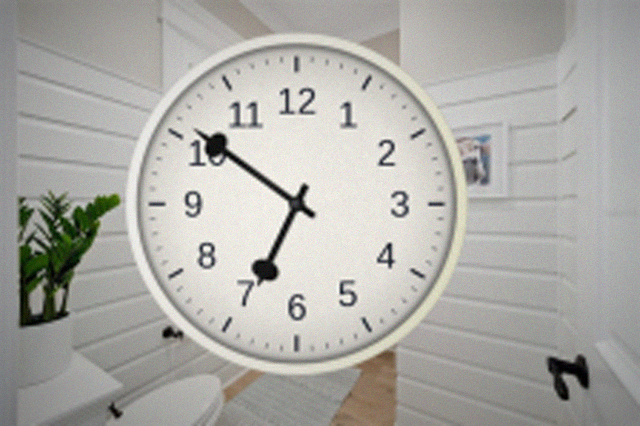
6:51
